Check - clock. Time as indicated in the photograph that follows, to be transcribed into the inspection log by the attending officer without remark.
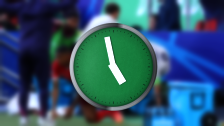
4:58
